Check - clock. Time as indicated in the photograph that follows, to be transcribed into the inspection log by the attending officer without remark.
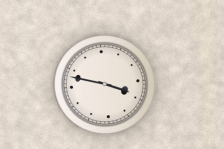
3:48
